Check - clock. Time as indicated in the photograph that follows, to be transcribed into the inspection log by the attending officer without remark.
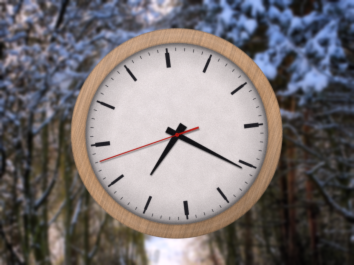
7:20:43
